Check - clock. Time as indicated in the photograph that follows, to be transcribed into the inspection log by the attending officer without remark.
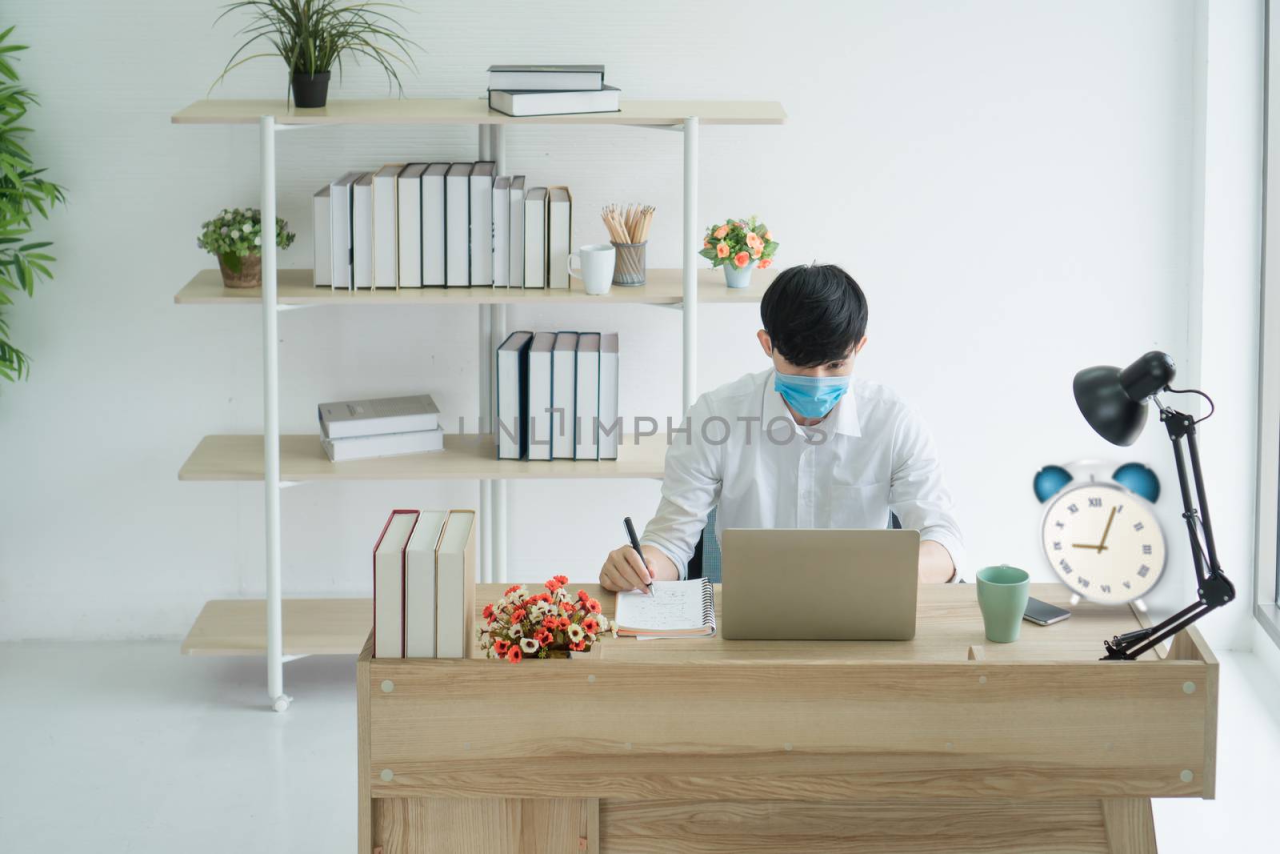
9:04
